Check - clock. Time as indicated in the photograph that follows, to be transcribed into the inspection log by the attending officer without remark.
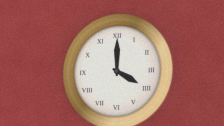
4:00
